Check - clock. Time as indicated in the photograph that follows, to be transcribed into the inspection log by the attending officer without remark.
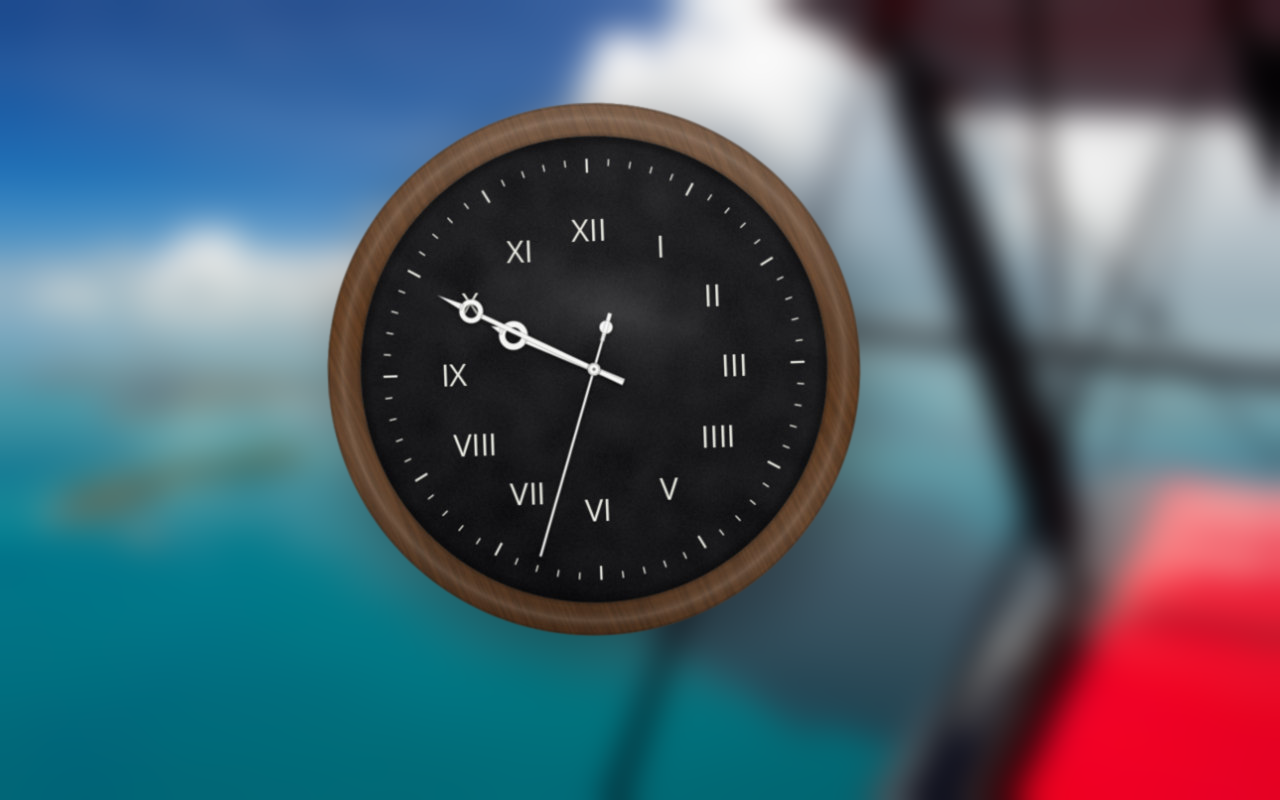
9:49:33
